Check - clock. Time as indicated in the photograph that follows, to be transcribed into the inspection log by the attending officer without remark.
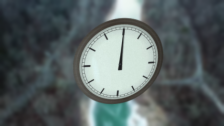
12:00
